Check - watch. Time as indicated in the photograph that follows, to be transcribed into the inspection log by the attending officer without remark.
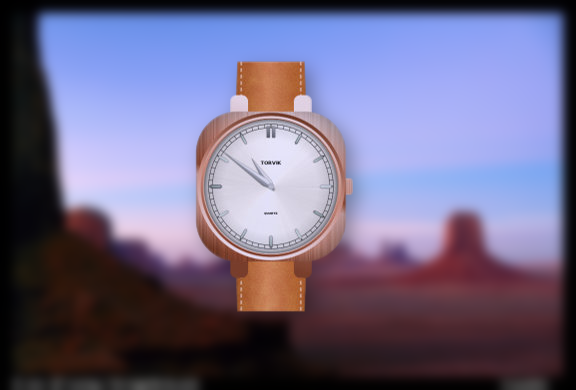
10:51
